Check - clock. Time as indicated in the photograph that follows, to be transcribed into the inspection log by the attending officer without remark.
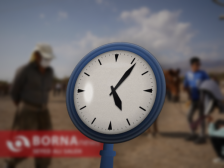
5:06
